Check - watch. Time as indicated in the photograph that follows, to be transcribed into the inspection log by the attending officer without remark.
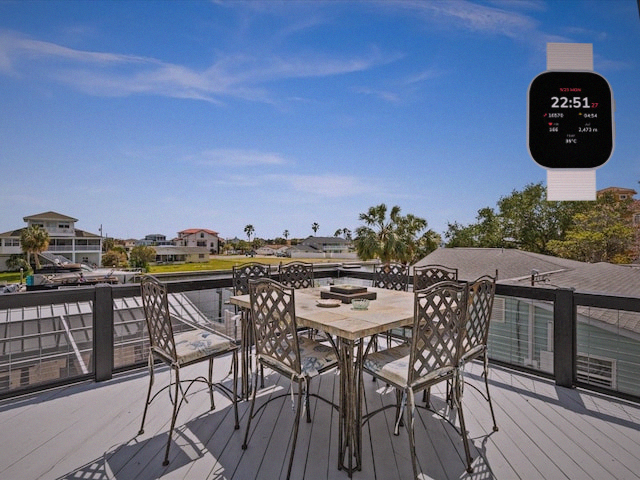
22:51
